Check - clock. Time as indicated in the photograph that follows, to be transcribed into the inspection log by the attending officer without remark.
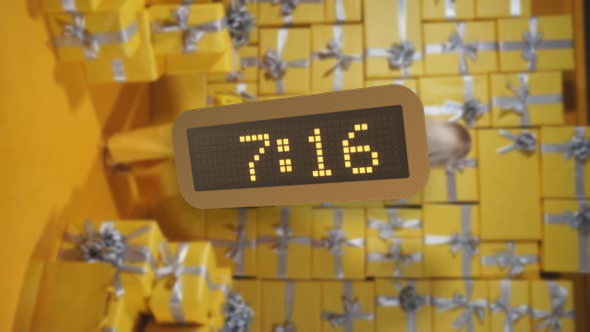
7:16
